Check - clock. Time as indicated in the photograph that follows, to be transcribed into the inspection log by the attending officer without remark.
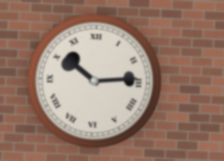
10:14
